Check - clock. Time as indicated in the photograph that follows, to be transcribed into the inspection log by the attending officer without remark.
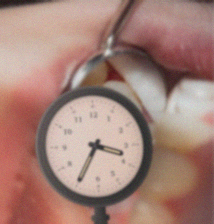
3:35
